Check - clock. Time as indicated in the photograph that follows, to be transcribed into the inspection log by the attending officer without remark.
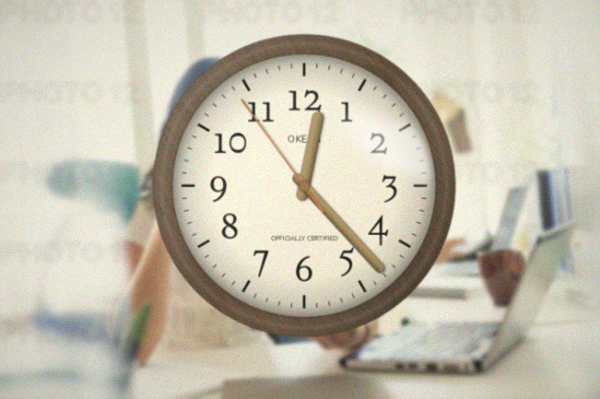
12:22:54
